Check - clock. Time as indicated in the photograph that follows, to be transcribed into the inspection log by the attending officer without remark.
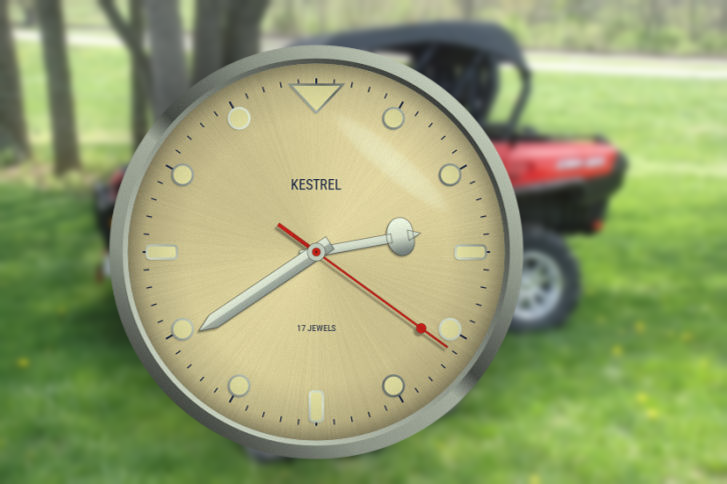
2:39:21
